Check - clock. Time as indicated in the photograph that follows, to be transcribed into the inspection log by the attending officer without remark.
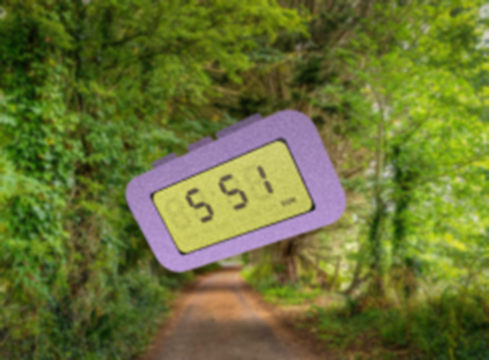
5:51
